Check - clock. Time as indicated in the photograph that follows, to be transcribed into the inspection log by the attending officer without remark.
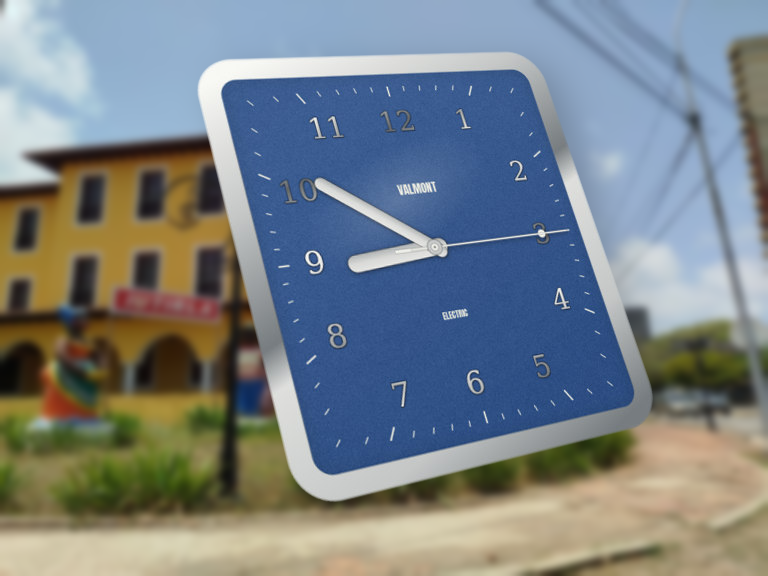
8:51:15
